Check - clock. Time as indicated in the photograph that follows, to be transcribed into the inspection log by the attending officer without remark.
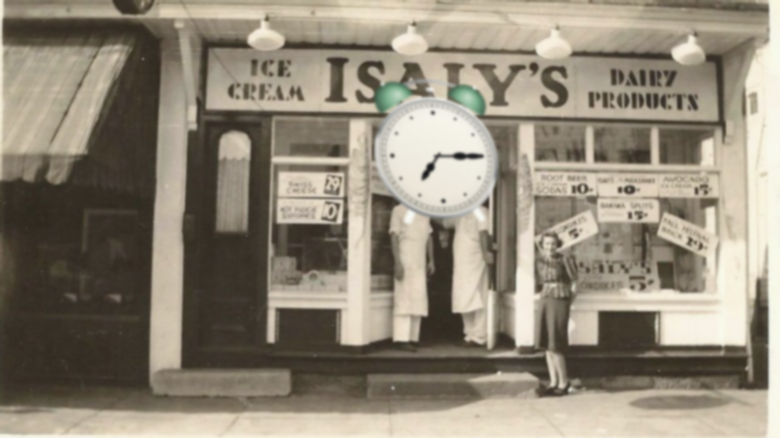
7:15
